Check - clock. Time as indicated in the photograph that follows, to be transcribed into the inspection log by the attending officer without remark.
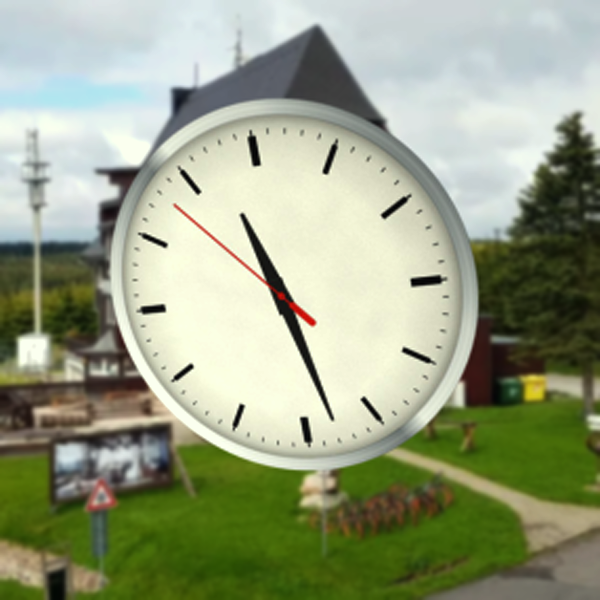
11:27:53
